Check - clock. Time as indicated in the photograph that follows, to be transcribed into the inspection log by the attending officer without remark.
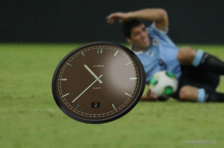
10:37
